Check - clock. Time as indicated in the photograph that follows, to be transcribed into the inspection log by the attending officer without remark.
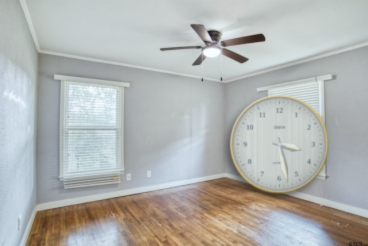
3:28
